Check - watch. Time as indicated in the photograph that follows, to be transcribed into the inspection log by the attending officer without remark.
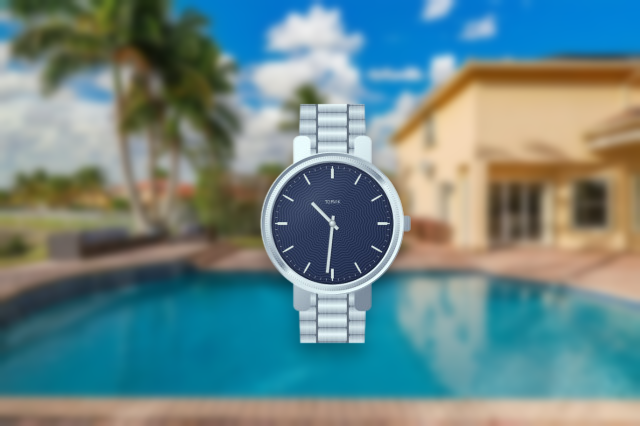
10:31
